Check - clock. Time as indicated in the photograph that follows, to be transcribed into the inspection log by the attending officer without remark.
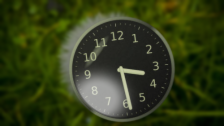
3:29
